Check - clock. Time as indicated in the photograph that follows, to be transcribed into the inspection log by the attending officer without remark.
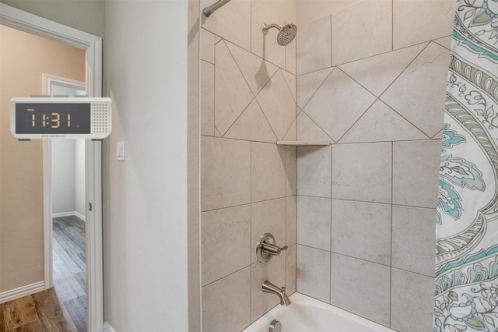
11:31
